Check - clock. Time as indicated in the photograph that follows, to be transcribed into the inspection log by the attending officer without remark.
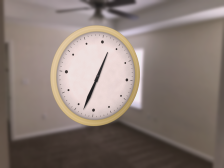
12:33
